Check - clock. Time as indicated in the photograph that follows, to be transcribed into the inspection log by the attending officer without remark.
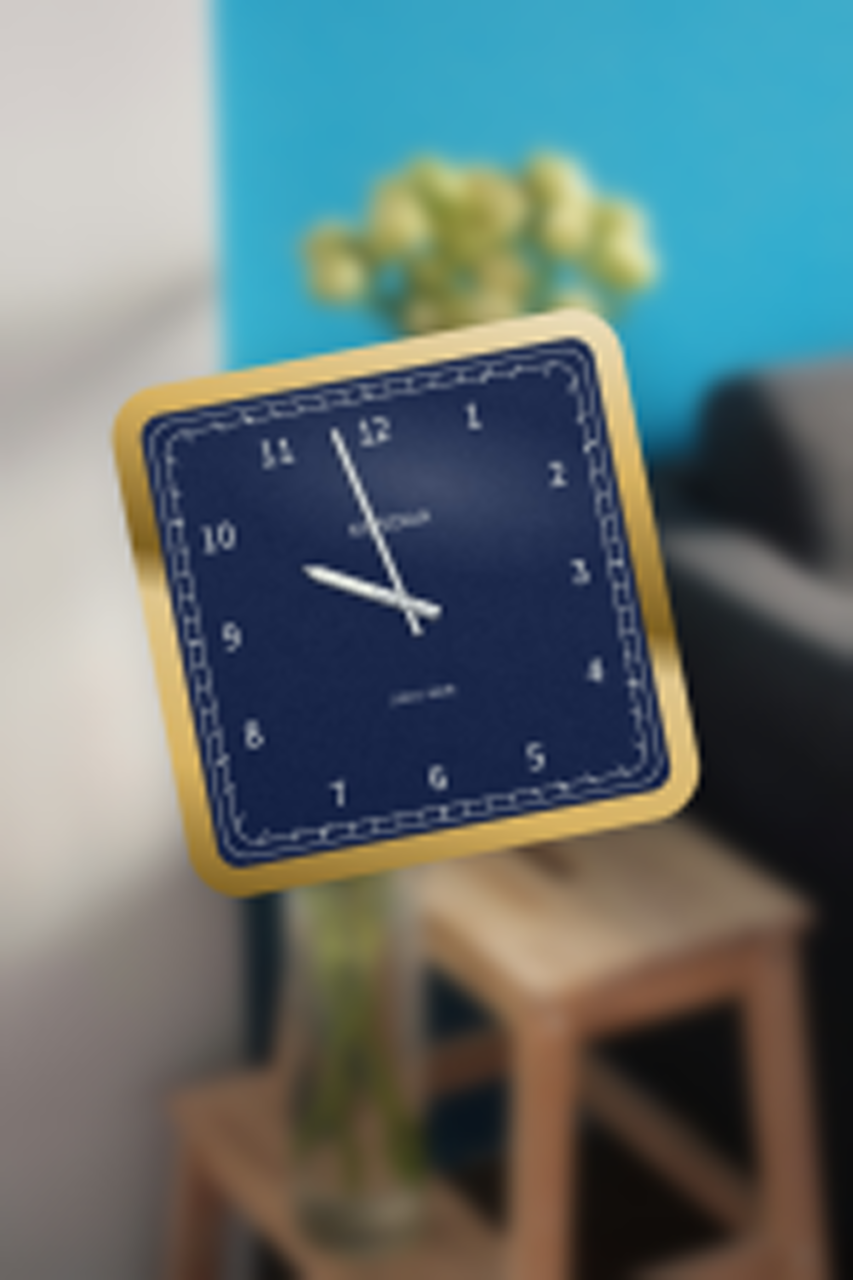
9:58
